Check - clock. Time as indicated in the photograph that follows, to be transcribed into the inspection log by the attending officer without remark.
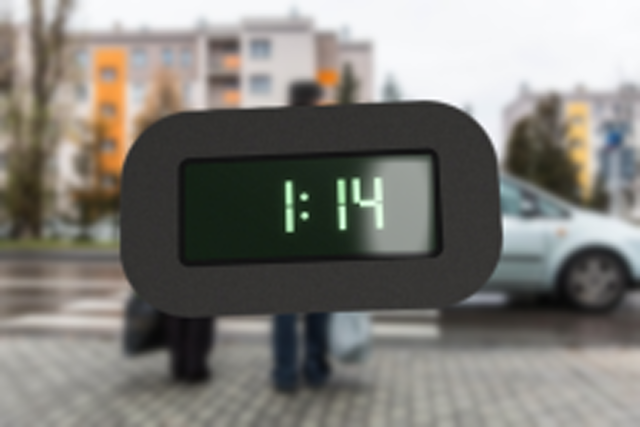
1:14
